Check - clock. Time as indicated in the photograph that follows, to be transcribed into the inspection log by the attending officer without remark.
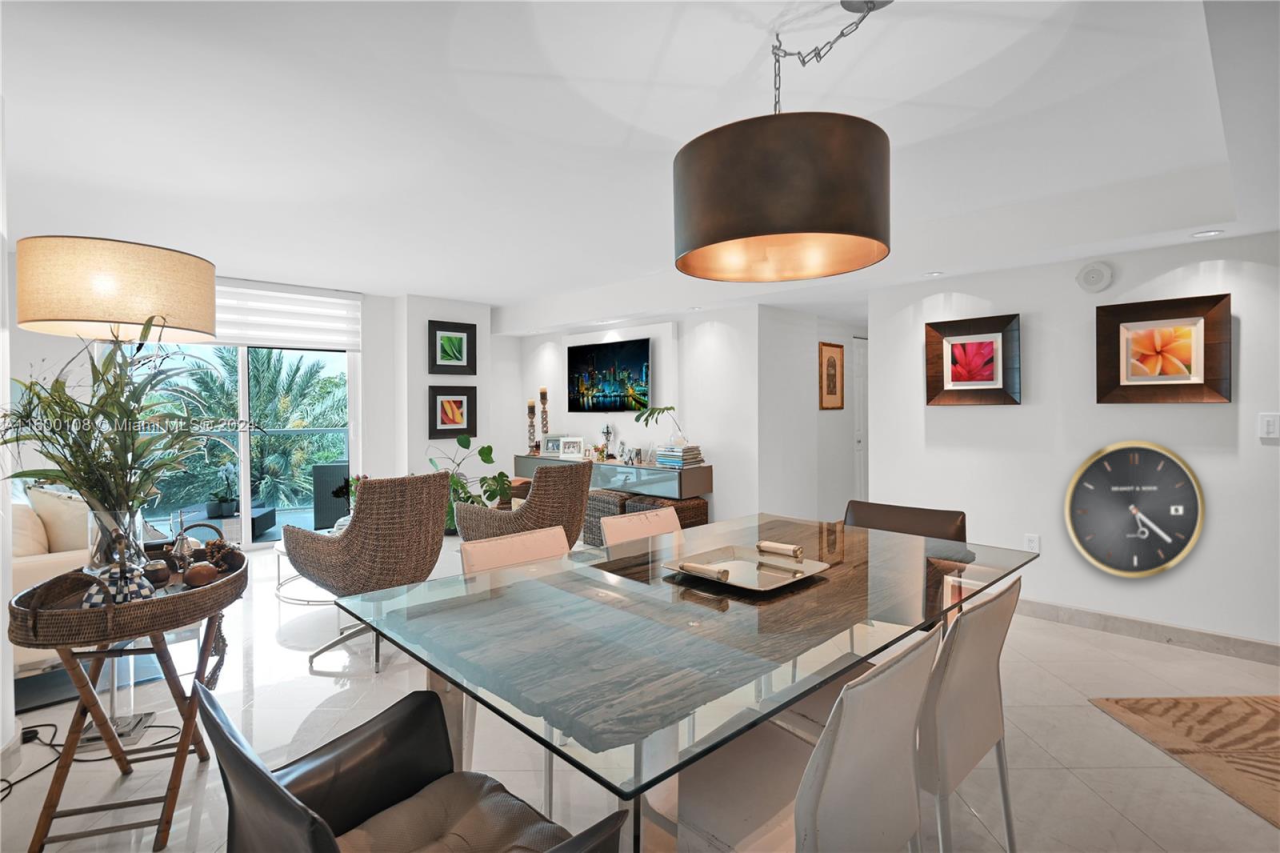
5:22
